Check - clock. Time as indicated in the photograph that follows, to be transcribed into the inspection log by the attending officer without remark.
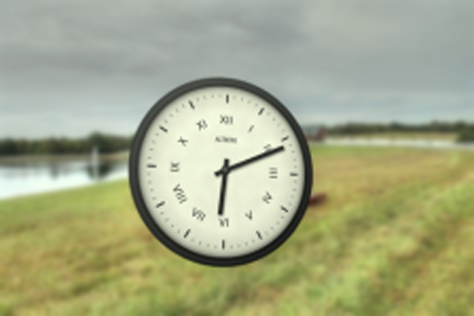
6:11
